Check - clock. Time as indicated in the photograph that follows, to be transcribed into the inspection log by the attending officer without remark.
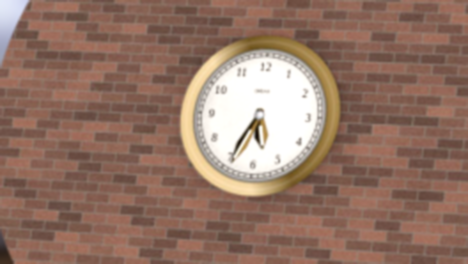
5:34
